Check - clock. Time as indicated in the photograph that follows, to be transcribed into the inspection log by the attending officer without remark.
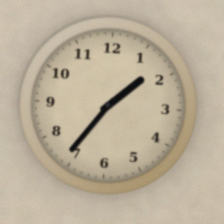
1:36
